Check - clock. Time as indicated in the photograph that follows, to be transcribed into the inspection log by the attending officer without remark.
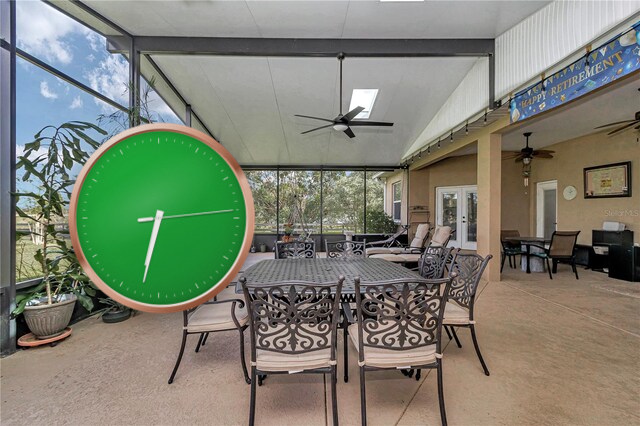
6:32:14
